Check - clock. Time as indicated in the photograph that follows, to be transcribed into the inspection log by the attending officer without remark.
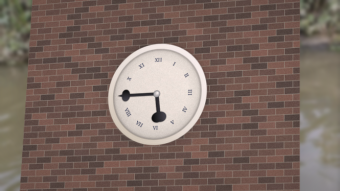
5:45
